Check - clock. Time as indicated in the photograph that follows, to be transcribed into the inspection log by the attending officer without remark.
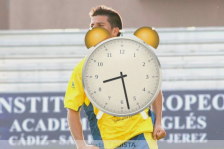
8:28
